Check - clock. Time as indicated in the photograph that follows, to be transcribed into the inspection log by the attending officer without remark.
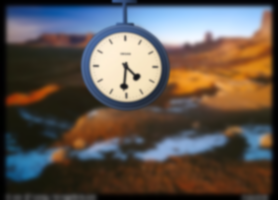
4:31
